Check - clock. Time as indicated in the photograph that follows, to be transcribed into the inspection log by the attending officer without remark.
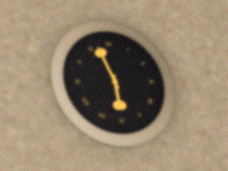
5:57
